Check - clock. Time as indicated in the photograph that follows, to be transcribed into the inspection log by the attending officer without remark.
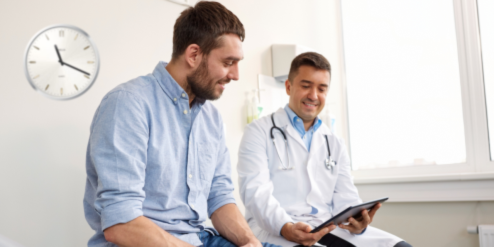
11:19
